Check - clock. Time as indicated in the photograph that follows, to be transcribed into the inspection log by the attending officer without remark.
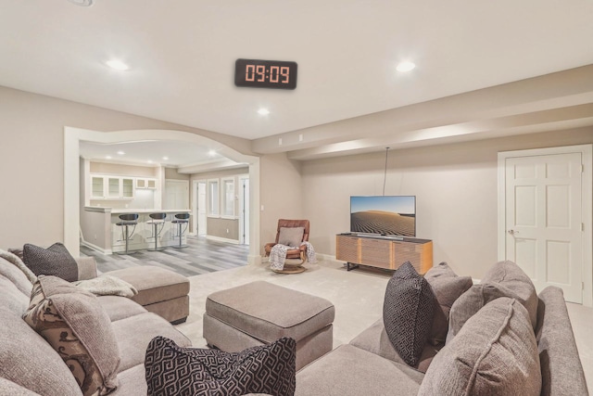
9:09
